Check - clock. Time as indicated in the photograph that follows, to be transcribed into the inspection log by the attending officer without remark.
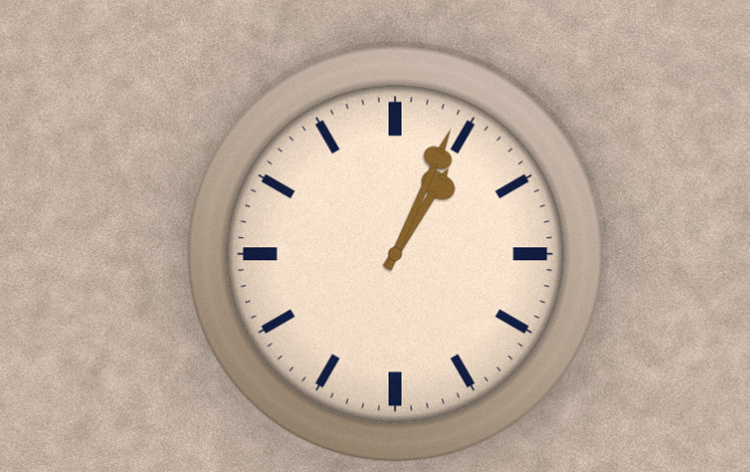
1:04
